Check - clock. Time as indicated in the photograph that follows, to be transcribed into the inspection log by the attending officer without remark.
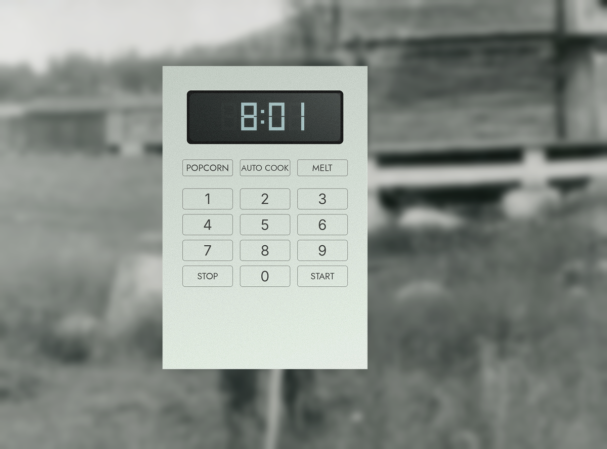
8:01
